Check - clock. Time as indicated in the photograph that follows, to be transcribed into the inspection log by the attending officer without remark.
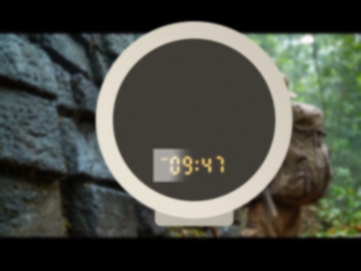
9:47
